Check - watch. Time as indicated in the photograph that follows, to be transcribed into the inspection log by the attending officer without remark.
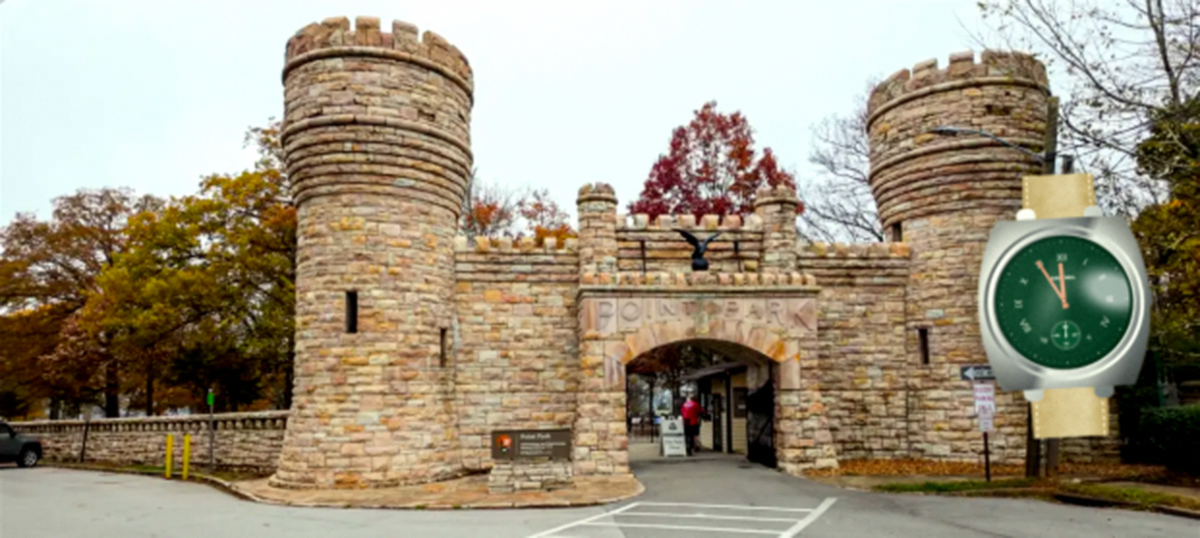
11:55
